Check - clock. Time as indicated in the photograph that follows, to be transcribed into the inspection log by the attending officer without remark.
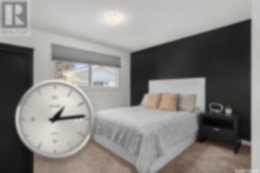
1:14
